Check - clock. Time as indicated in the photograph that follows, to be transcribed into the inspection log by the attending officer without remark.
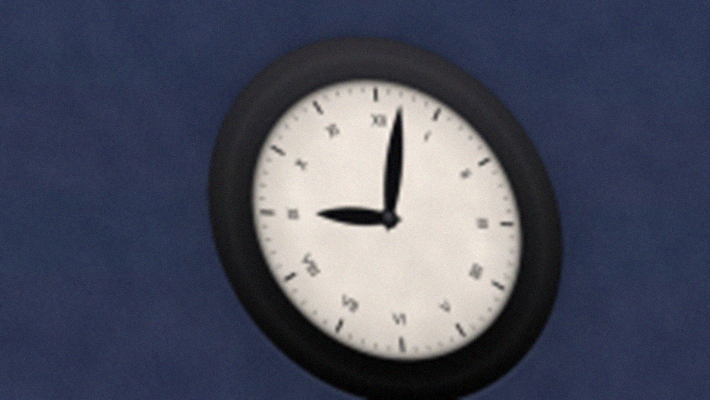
9:02
